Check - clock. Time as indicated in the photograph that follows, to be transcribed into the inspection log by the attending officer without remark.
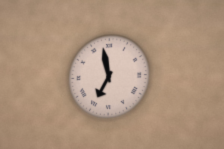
6:58
